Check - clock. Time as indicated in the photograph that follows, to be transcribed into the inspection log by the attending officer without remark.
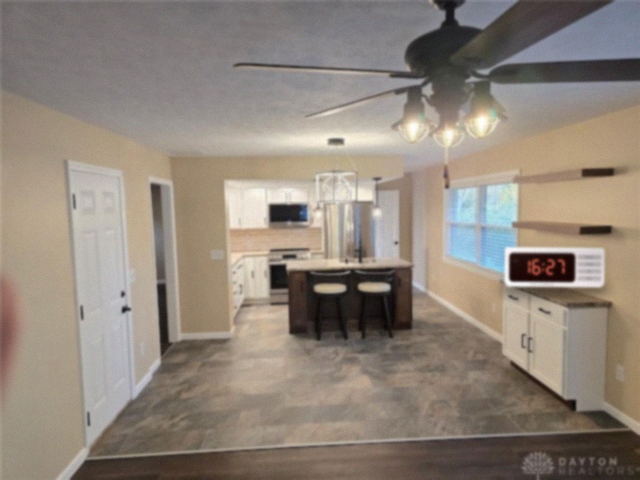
16:27
